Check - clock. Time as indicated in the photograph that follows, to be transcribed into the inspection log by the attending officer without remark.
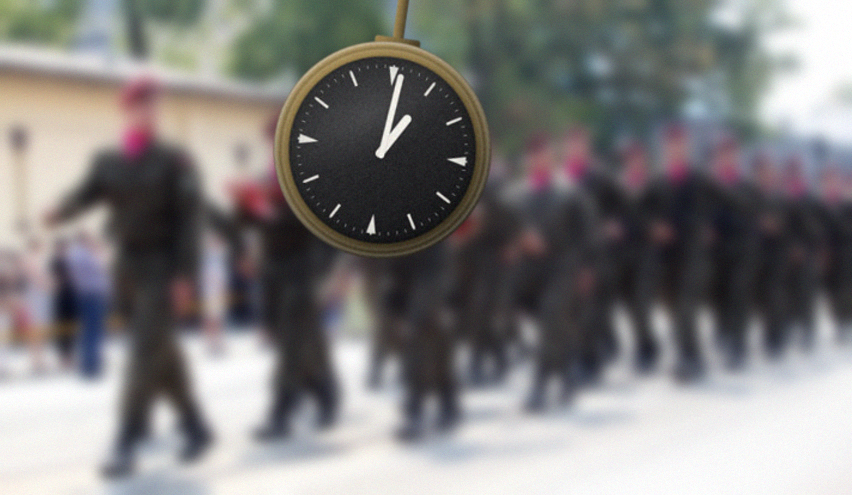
1:01
